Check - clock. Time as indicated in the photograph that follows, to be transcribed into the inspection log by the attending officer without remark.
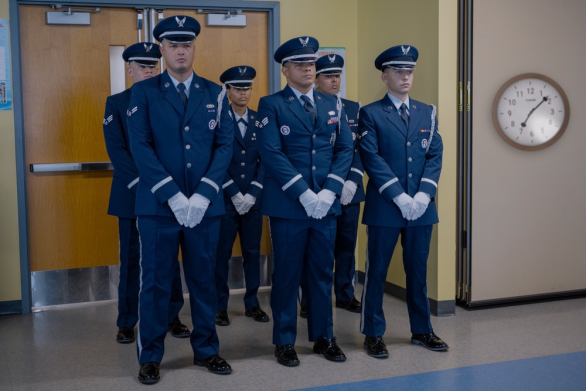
7:08
